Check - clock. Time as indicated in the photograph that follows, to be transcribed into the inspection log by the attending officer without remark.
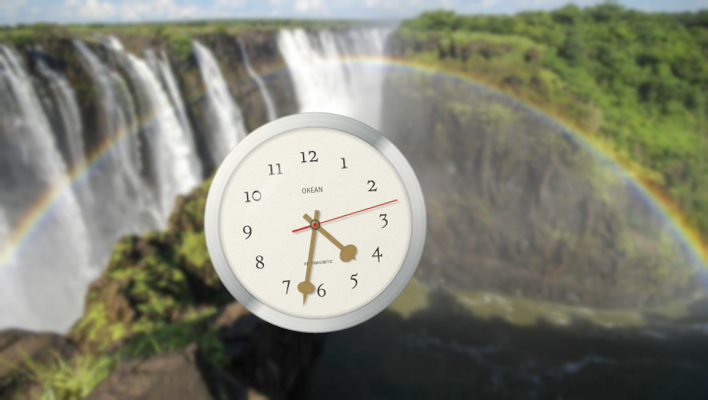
4:32:13
